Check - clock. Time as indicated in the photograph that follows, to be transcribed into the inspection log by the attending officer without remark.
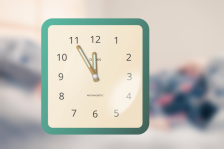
11:55
